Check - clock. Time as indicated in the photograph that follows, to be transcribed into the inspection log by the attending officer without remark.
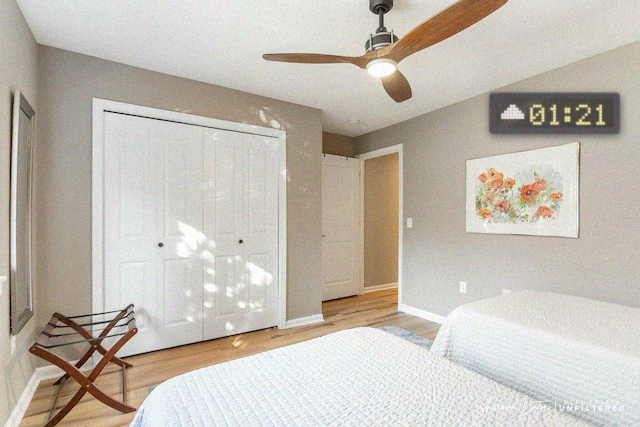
1:21
